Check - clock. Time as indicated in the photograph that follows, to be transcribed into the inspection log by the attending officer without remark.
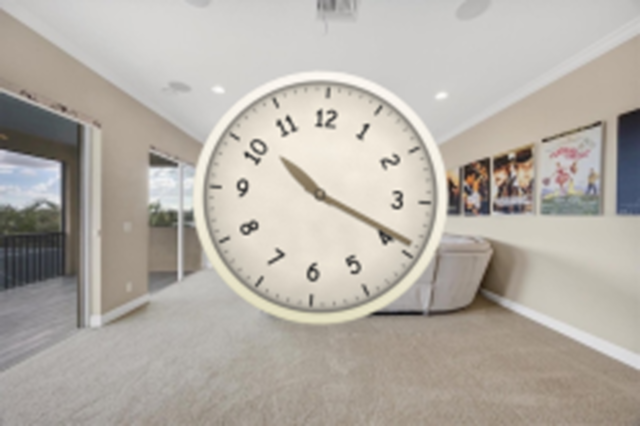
10:19
